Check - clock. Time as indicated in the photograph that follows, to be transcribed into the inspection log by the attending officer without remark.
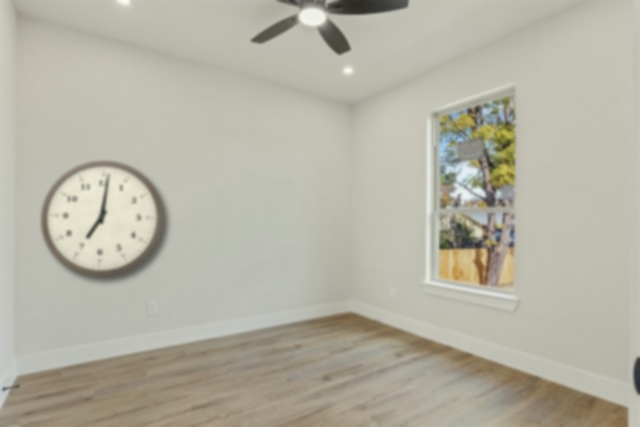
7:01
